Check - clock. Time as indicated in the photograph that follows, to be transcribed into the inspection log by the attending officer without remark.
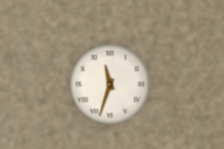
11:33
